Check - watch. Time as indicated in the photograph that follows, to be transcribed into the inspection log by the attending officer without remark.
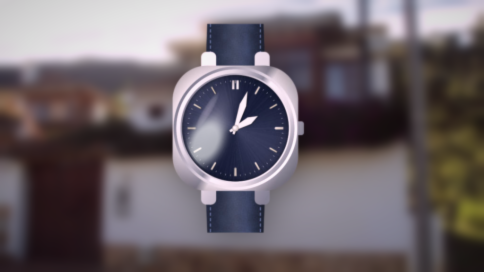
2:03
